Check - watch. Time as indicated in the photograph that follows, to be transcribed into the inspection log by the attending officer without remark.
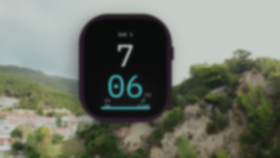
7:06
